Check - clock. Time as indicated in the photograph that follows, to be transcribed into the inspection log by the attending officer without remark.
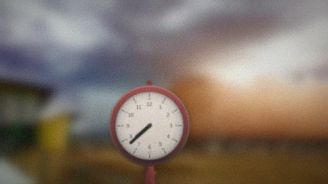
7:38
